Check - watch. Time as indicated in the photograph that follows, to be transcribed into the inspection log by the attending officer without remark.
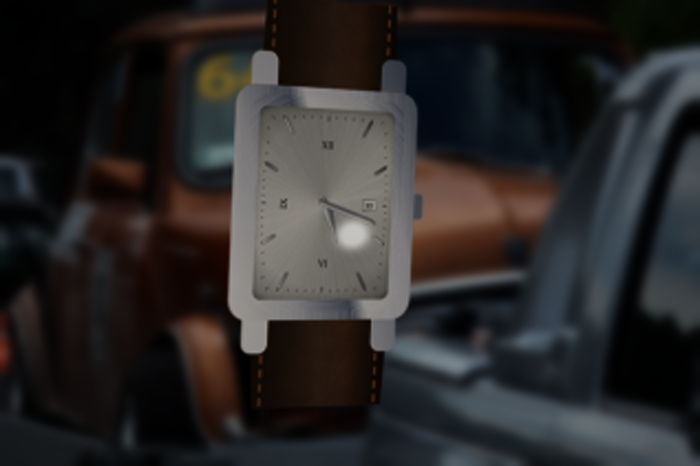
5:18
